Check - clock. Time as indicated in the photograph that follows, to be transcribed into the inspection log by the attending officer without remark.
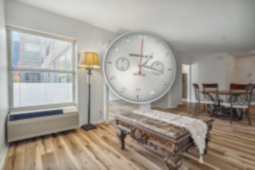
1:17
